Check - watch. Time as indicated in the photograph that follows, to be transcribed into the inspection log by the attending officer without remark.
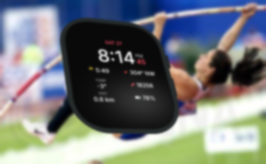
8:14
